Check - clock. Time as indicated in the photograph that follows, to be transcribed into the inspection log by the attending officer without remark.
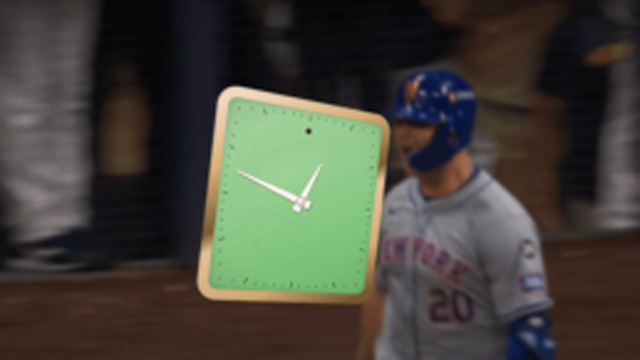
12:48
